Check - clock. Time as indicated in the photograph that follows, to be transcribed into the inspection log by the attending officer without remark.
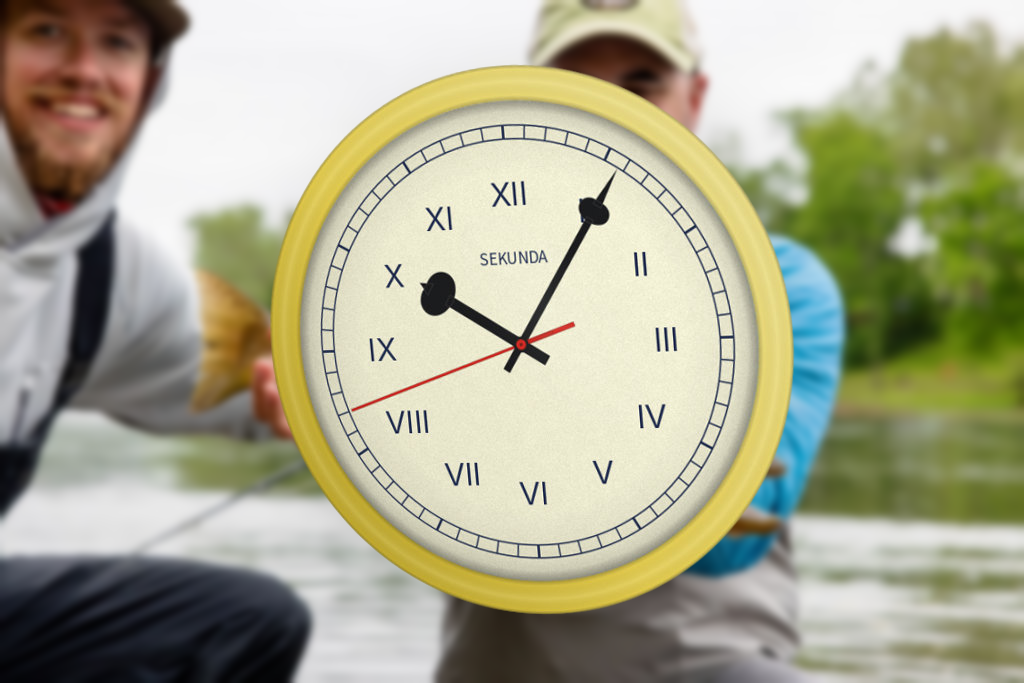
10:05:42
